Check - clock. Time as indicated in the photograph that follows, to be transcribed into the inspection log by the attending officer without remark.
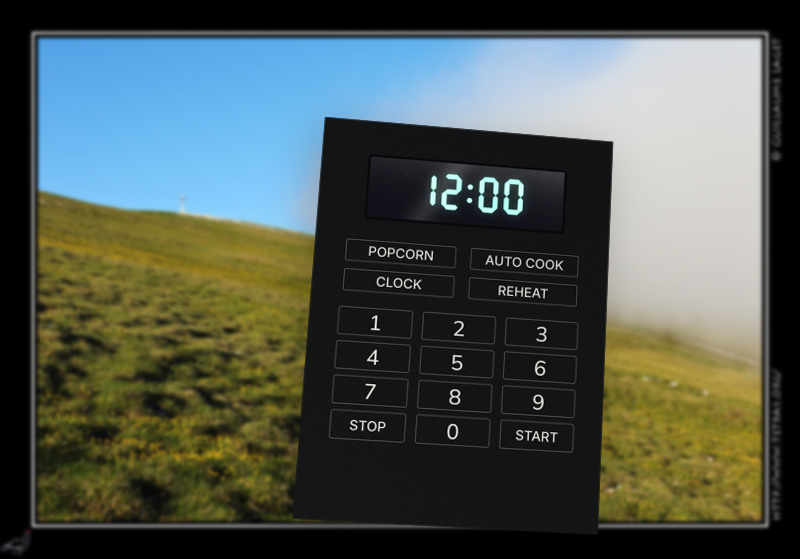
12:00
